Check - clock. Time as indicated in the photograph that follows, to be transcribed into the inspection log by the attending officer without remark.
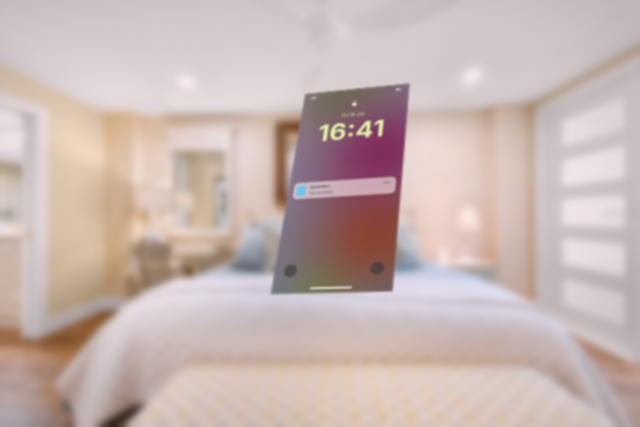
16:41
